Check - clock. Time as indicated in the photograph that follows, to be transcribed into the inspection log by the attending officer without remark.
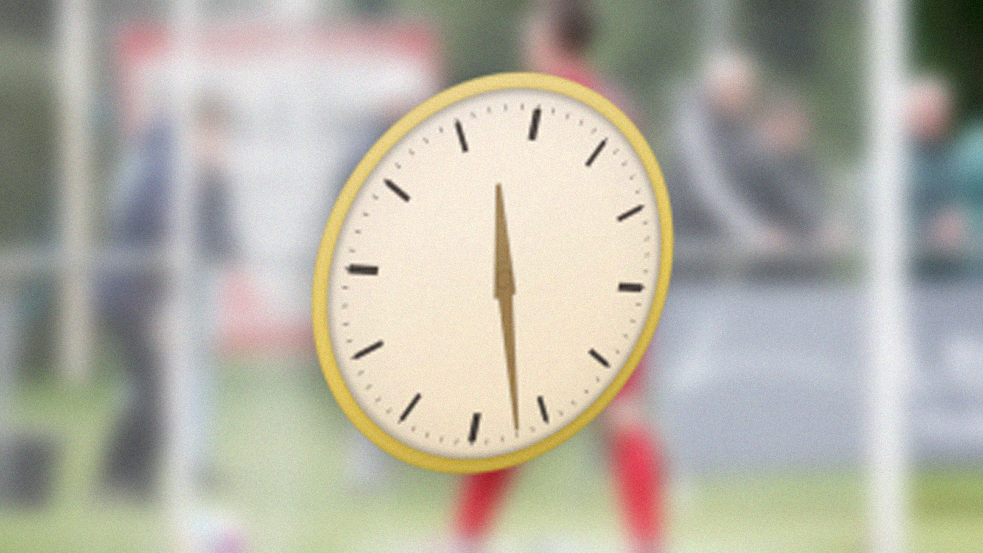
11:27
